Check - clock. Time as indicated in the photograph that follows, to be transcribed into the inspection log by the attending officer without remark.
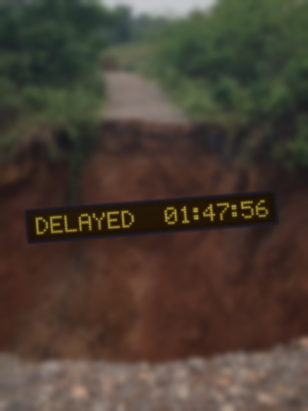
1:47:56
